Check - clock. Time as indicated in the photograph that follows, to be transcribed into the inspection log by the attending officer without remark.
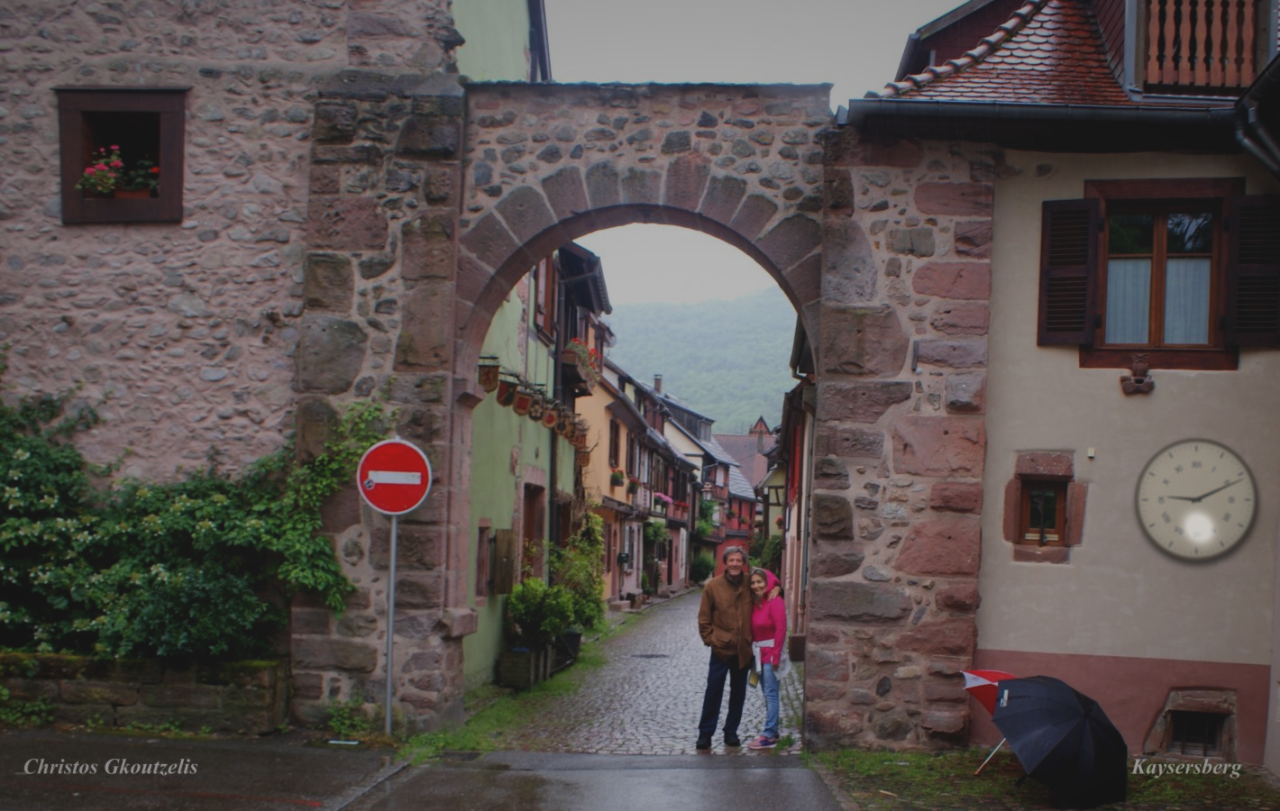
9:11
